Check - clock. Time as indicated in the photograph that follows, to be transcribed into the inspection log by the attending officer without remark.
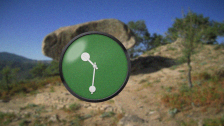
10:31
